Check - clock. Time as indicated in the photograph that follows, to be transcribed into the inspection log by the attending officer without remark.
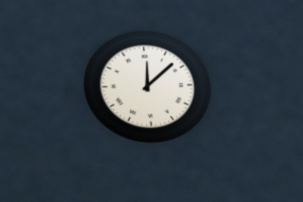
12:08
